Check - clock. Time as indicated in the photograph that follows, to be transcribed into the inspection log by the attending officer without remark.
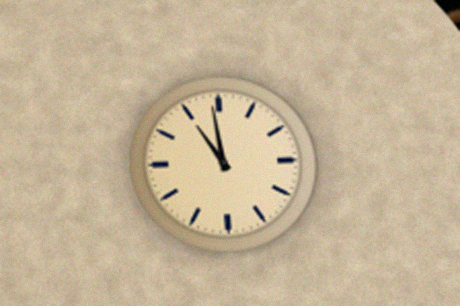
10:59
